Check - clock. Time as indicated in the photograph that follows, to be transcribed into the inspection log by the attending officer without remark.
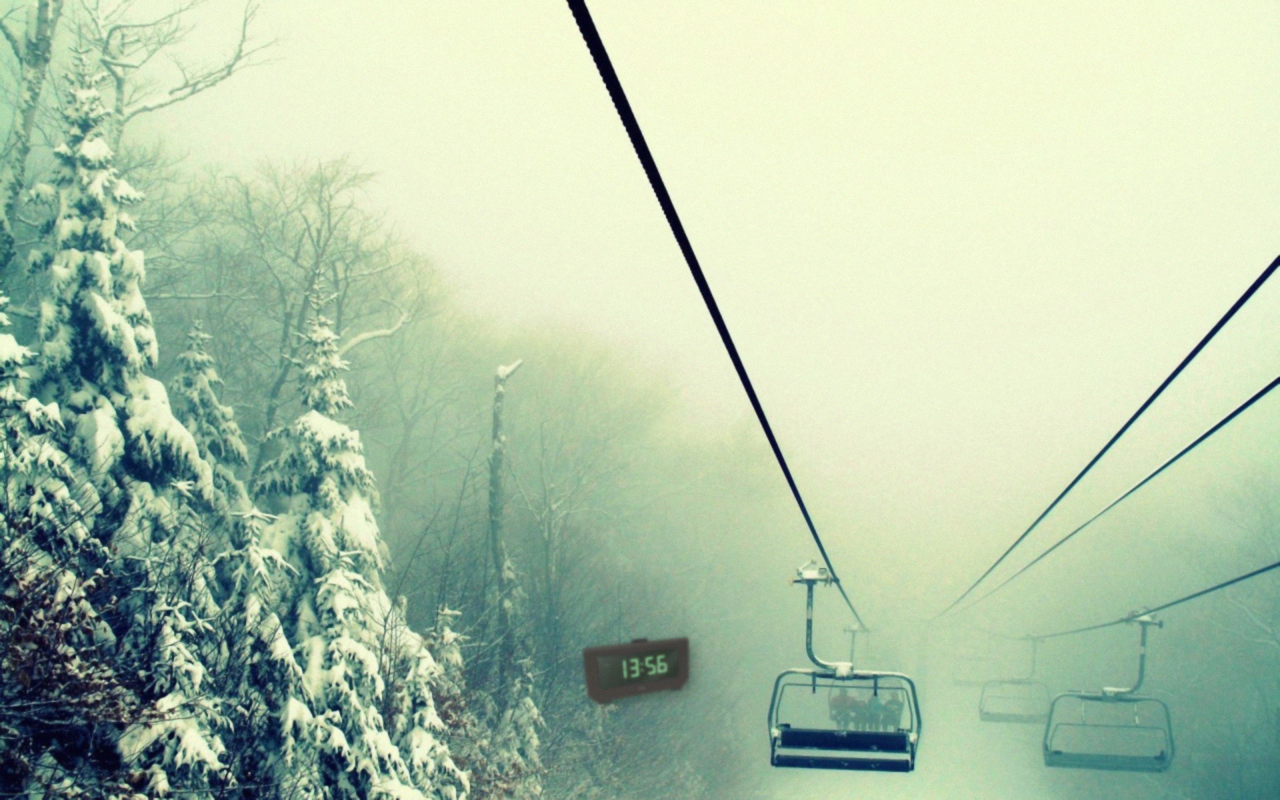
13:56
